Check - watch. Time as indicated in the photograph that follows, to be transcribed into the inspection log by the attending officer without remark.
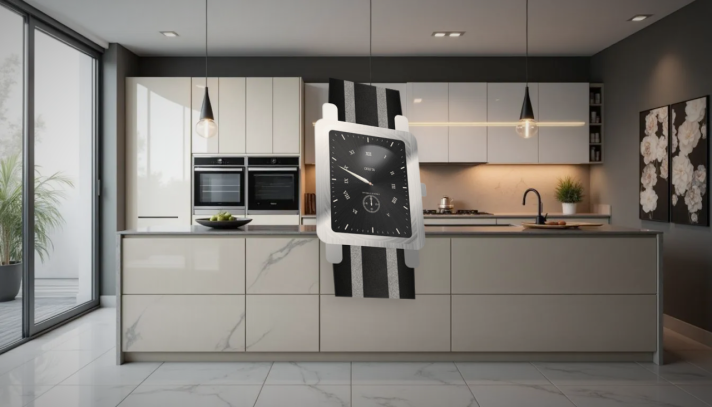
9:49
